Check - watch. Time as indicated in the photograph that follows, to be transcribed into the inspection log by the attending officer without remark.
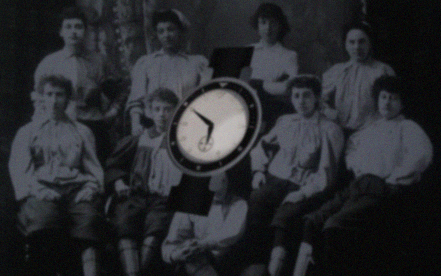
5:50
